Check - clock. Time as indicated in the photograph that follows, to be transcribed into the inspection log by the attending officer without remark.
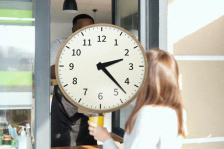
2:23
